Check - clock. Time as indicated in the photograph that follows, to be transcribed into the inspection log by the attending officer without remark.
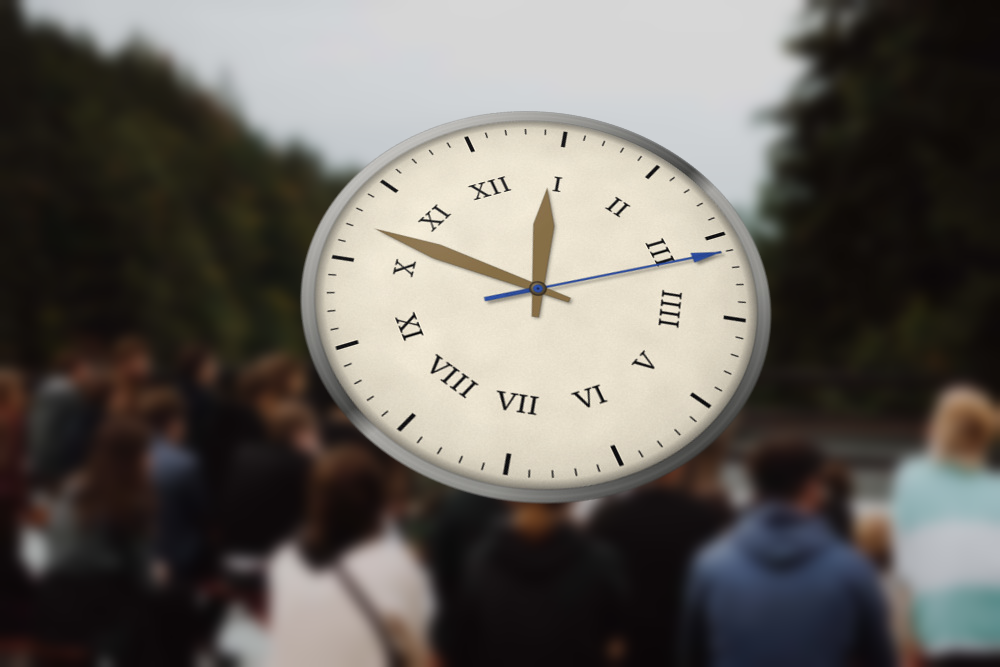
12:52:16
